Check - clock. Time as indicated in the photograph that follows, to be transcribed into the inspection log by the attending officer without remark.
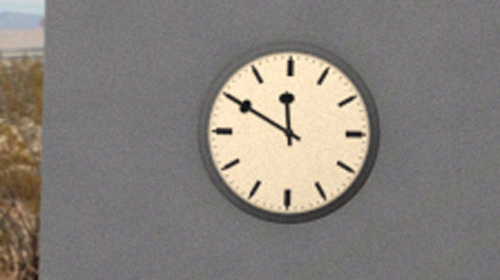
11:50
